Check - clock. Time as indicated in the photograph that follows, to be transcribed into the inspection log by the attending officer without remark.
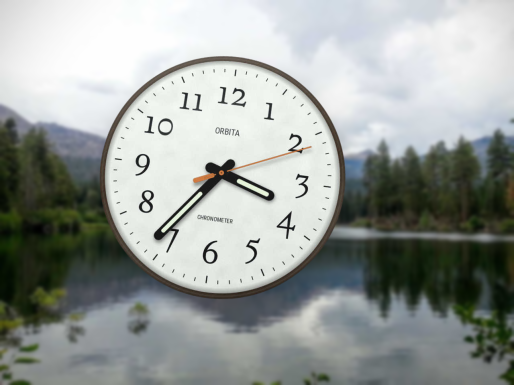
3:36:11
